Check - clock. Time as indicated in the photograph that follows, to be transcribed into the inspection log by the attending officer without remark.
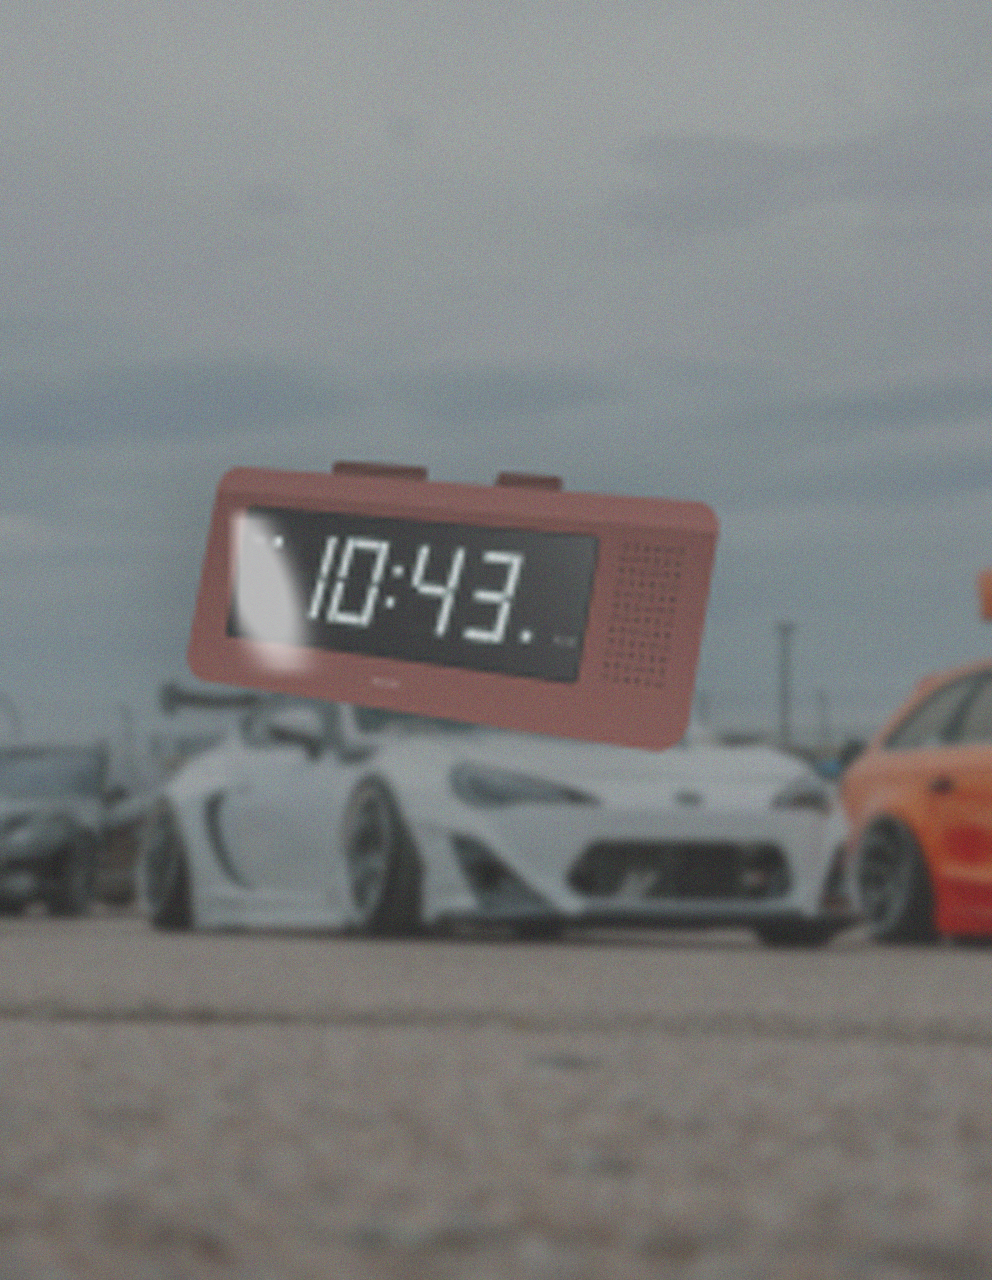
10:43
